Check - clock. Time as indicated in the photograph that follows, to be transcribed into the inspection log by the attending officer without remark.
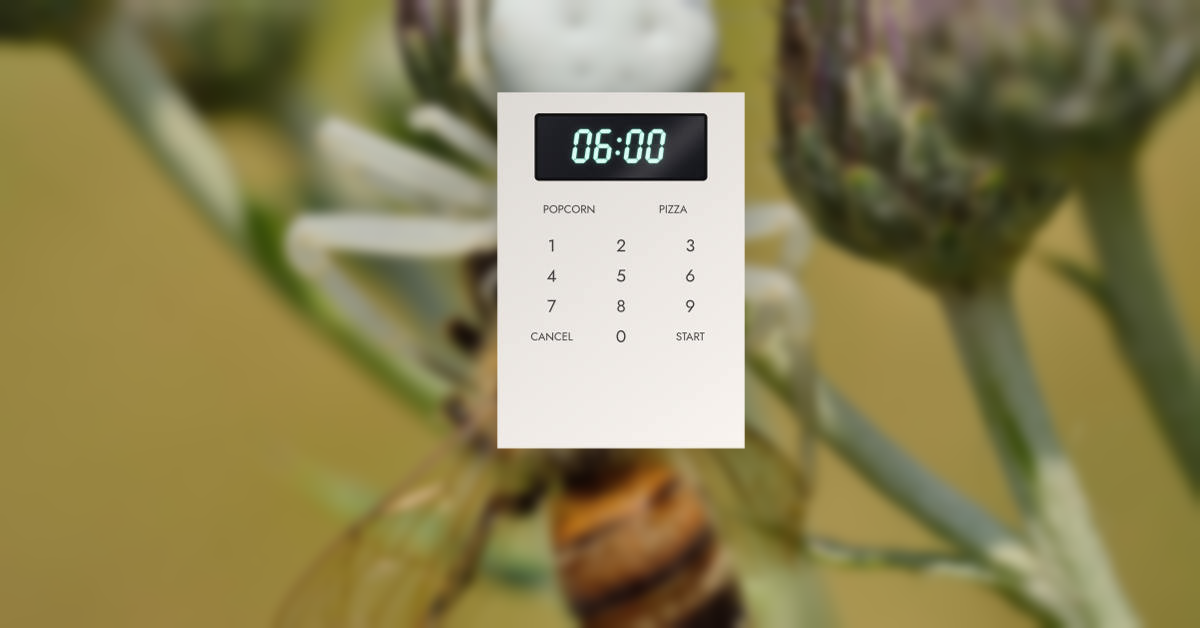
6:00
